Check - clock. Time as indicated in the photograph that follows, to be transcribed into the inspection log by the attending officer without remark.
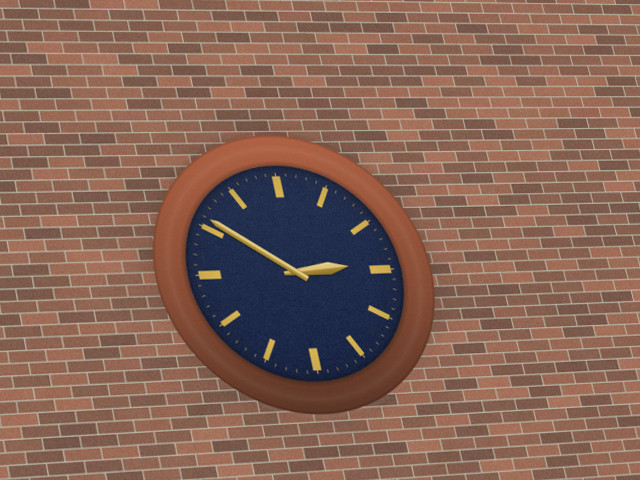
2:51
